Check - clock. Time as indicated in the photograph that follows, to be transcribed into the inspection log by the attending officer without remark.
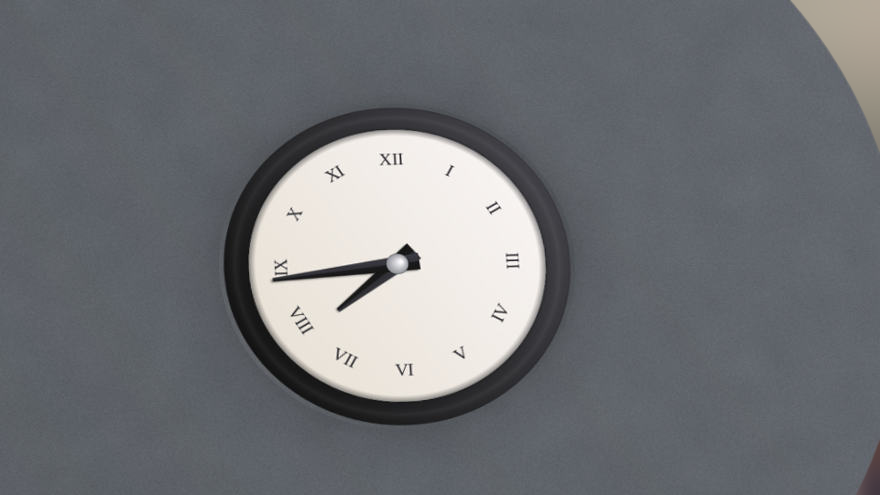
7:44
